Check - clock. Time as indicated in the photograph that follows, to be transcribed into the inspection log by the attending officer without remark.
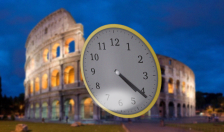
4:21
